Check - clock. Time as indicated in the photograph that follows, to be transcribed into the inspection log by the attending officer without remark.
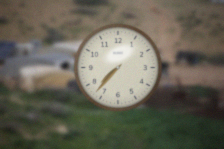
7:37
